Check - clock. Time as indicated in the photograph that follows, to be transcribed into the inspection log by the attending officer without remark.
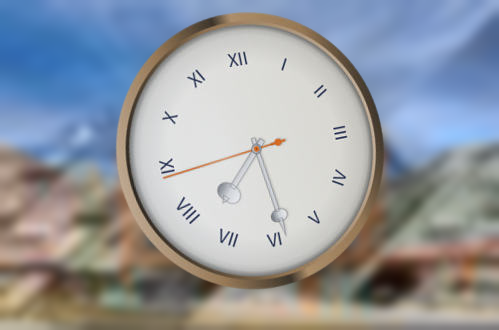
7:28:44
